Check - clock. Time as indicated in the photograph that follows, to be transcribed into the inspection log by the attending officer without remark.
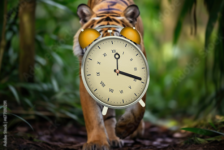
12:19
